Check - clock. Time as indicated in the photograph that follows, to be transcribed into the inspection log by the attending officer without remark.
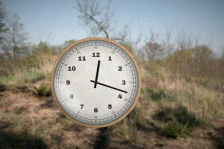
12:18
